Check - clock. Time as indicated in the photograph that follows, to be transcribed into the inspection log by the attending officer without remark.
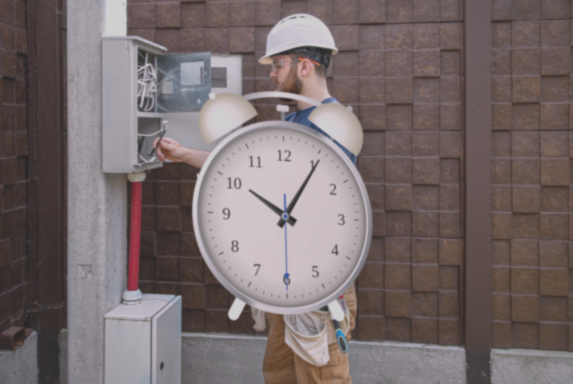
10:05:30
